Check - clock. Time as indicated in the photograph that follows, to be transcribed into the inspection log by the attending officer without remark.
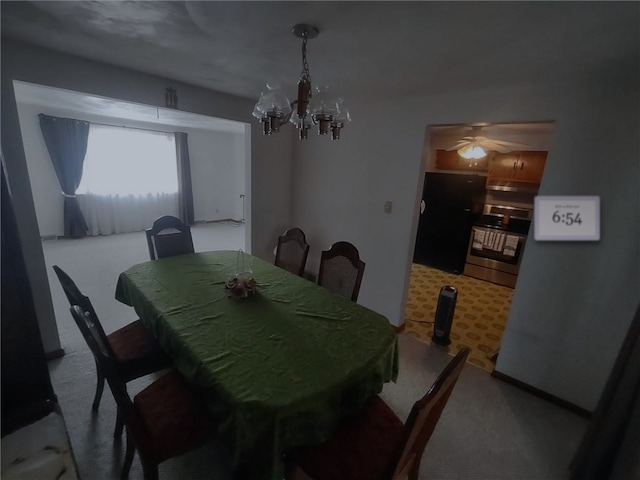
6:54
